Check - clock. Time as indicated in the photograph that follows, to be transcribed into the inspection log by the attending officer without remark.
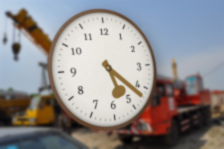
5:22
